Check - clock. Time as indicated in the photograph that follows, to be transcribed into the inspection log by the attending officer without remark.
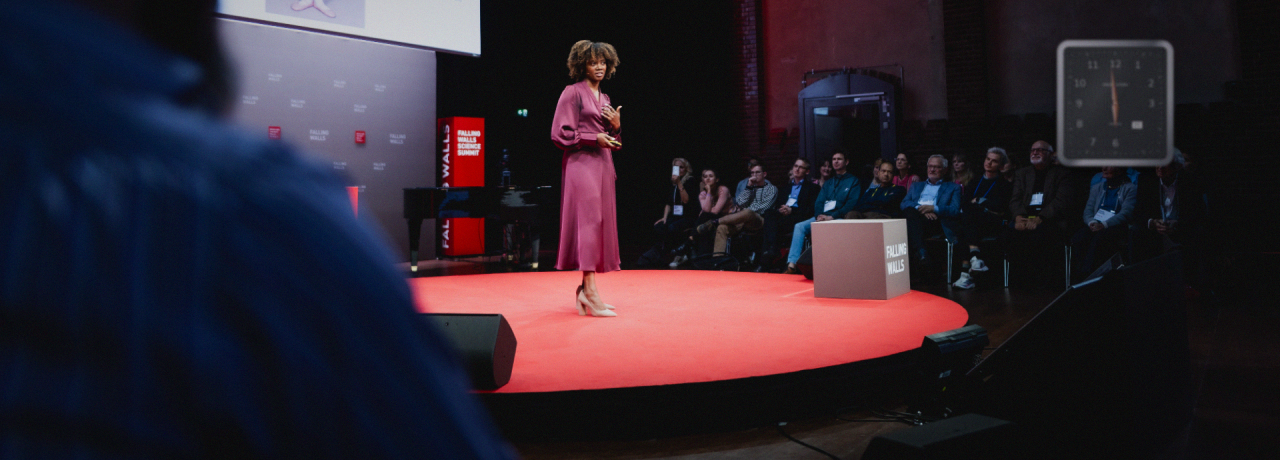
5:59
